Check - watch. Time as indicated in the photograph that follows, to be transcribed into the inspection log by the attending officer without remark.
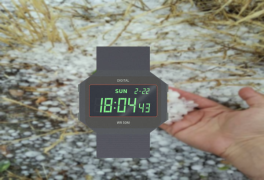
18:04:43
